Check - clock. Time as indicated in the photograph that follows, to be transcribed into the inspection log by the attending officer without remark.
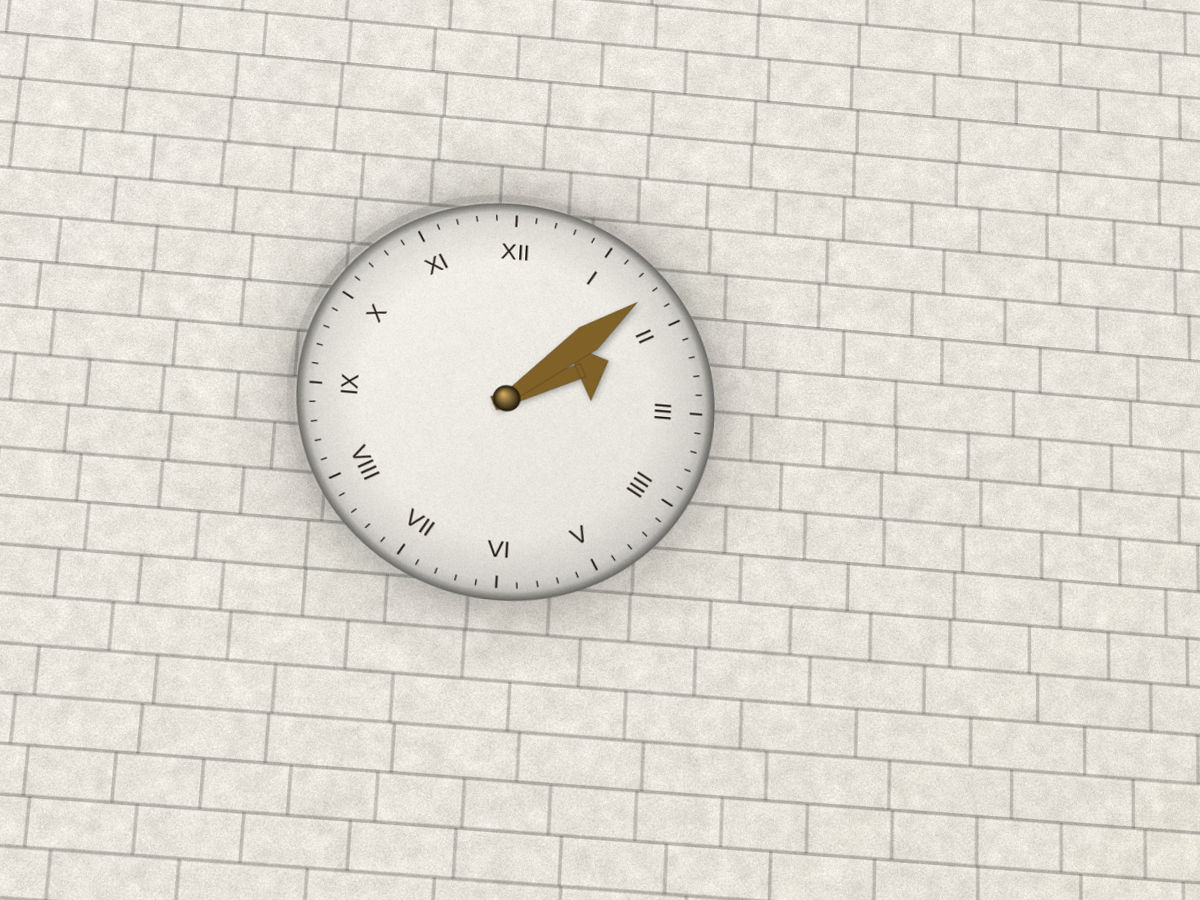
2:08
